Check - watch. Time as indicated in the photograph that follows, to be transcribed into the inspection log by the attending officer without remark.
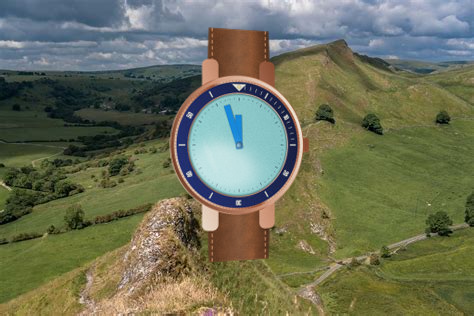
11:57
